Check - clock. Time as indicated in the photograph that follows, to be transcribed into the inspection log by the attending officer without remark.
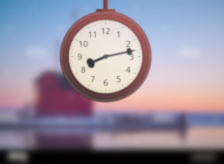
8:13
